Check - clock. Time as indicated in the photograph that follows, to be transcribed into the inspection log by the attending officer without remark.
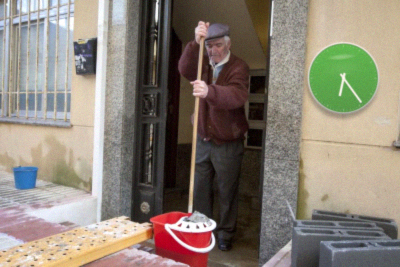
6:24
